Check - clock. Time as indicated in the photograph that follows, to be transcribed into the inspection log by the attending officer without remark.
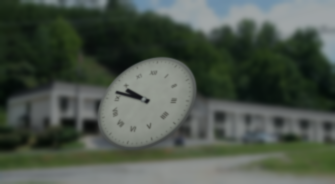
9:47
